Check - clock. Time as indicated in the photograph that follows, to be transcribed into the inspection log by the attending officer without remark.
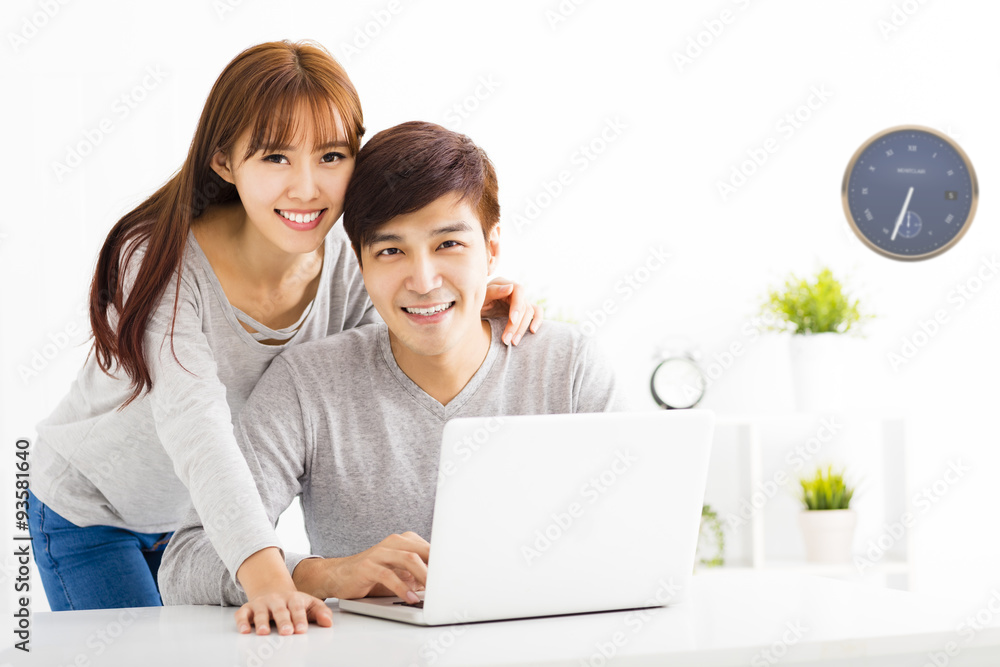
6:33
